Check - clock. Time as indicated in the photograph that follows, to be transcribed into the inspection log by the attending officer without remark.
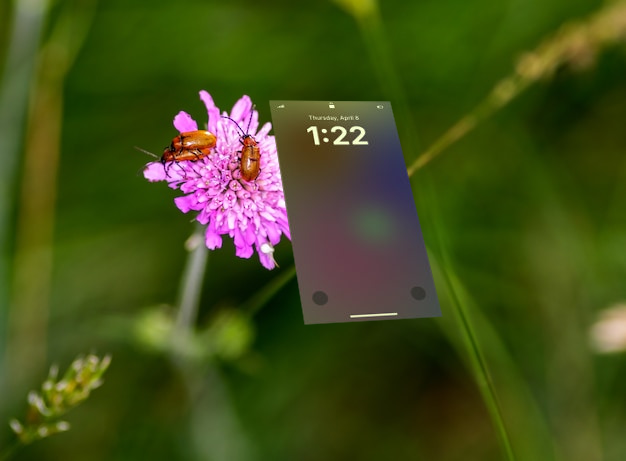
1:22
